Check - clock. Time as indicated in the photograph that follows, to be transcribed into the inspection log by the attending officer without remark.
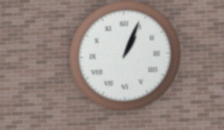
1:04
